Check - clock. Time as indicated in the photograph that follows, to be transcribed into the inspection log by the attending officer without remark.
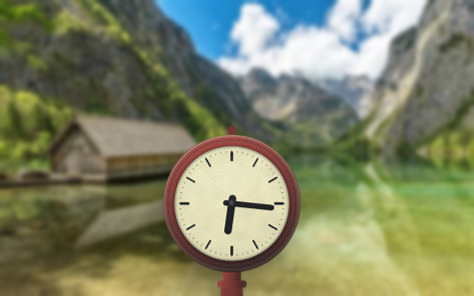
6:16
